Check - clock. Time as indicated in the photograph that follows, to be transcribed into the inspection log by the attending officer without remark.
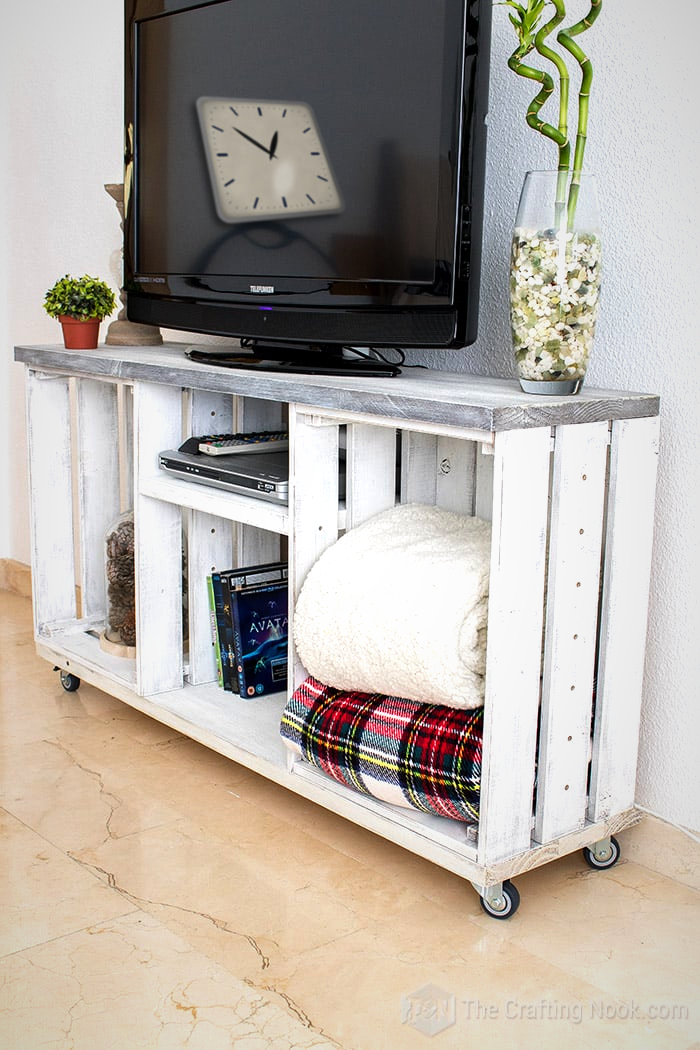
12:52
